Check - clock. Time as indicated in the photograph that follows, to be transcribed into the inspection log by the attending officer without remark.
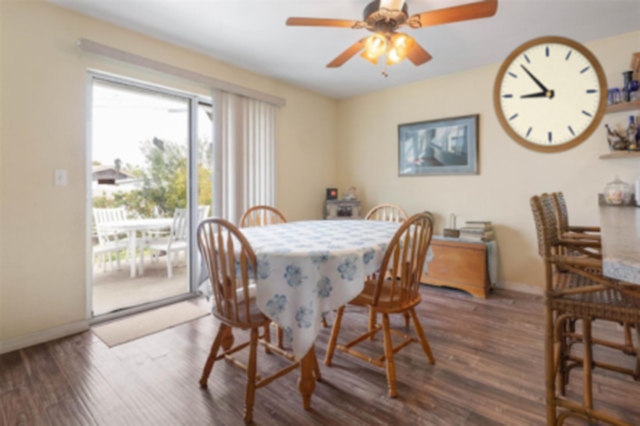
8:53
